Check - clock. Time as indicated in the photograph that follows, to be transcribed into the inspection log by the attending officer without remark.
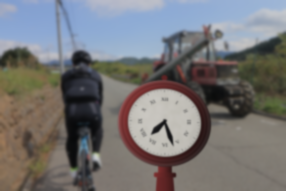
7:27
